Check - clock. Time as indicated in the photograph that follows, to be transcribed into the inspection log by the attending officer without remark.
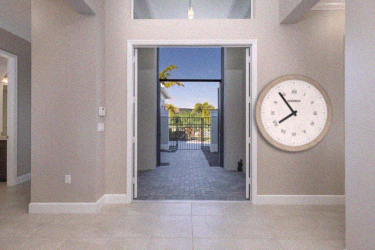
7:54
